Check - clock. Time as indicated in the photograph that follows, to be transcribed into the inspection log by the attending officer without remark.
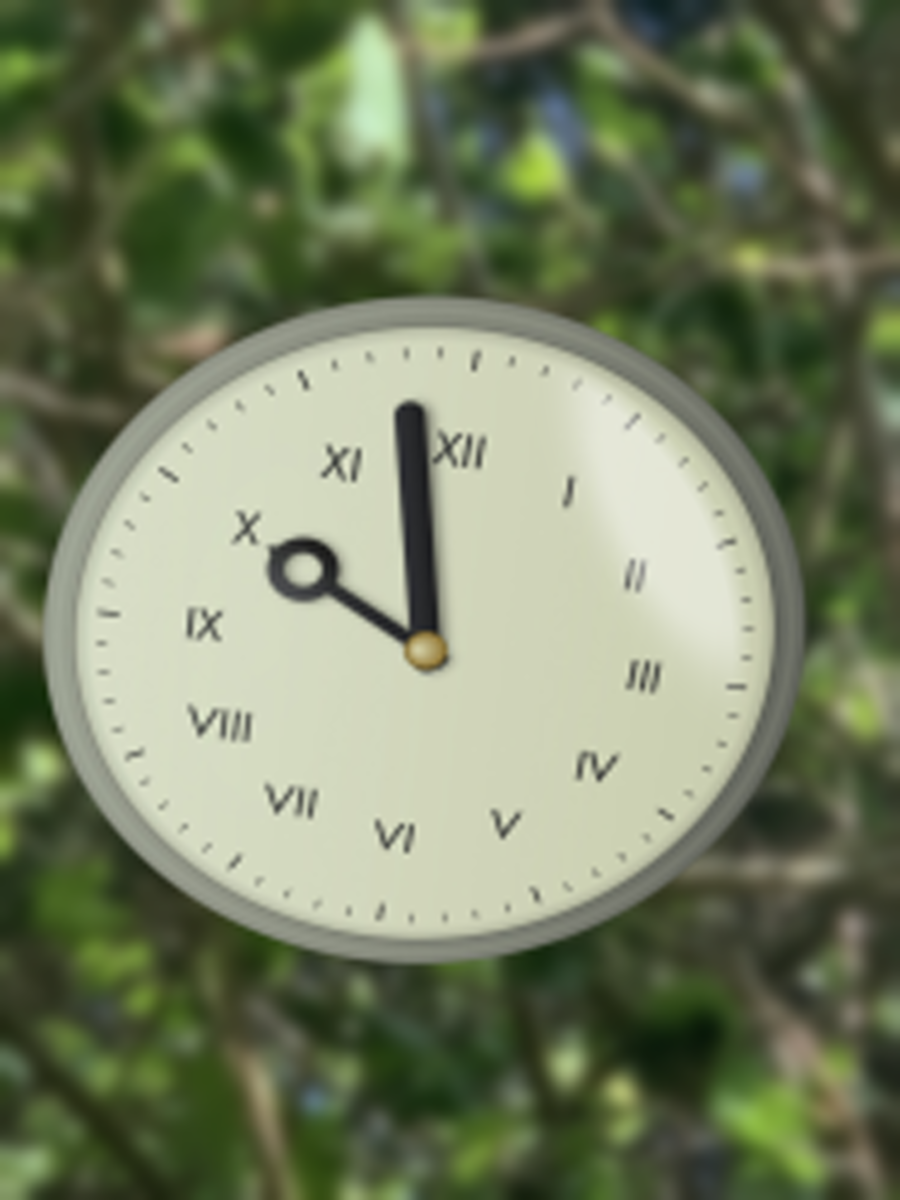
9:58
